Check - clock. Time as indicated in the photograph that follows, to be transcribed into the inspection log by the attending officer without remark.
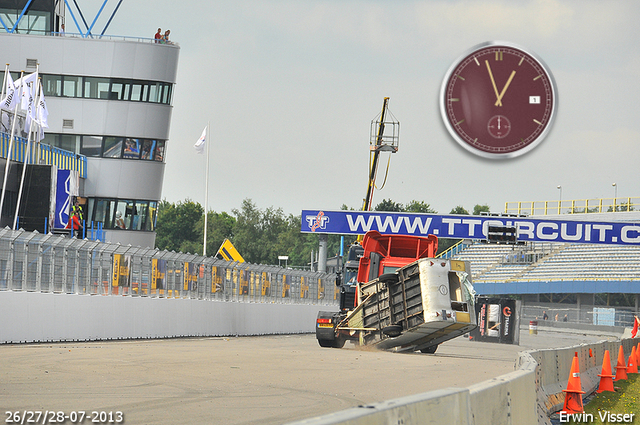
12:57
